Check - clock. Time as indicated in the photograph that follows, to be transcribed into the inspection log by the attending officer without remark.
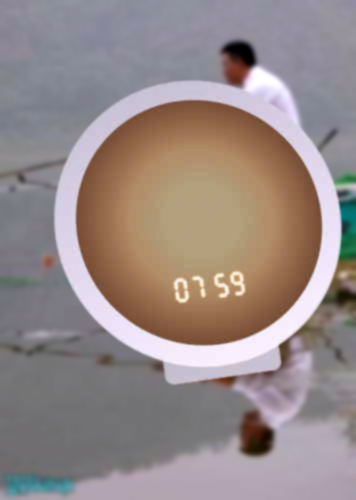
7:59
